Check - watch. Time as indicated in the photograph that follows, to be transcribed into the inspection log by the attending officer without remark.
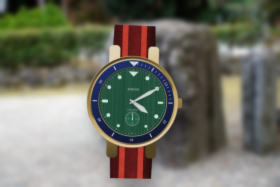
4:10
